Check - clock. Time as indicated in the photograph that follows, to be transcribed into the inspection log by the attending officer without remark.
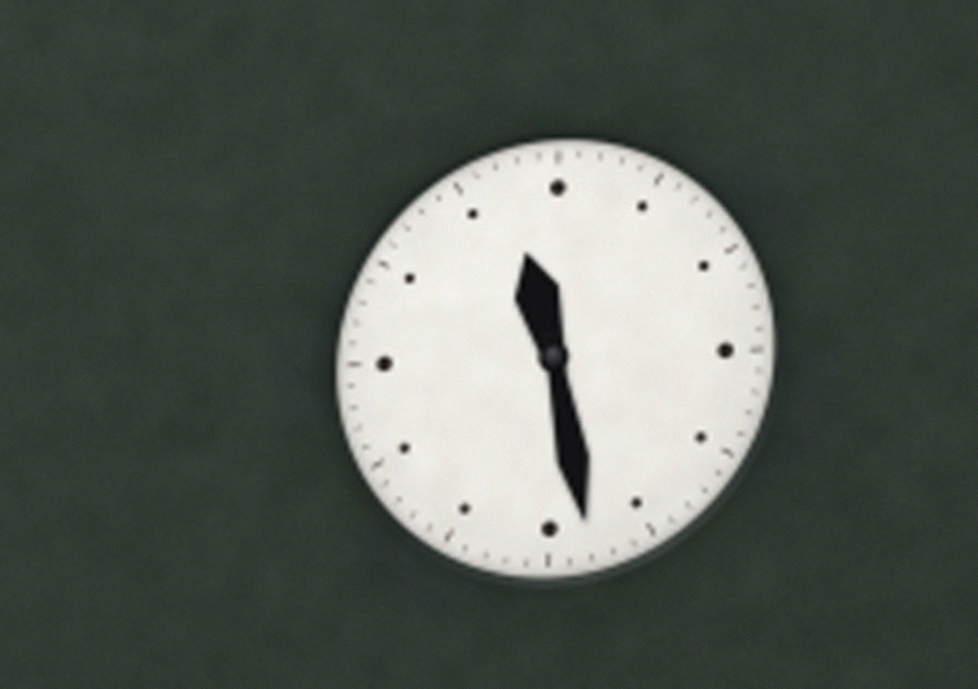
11:28
